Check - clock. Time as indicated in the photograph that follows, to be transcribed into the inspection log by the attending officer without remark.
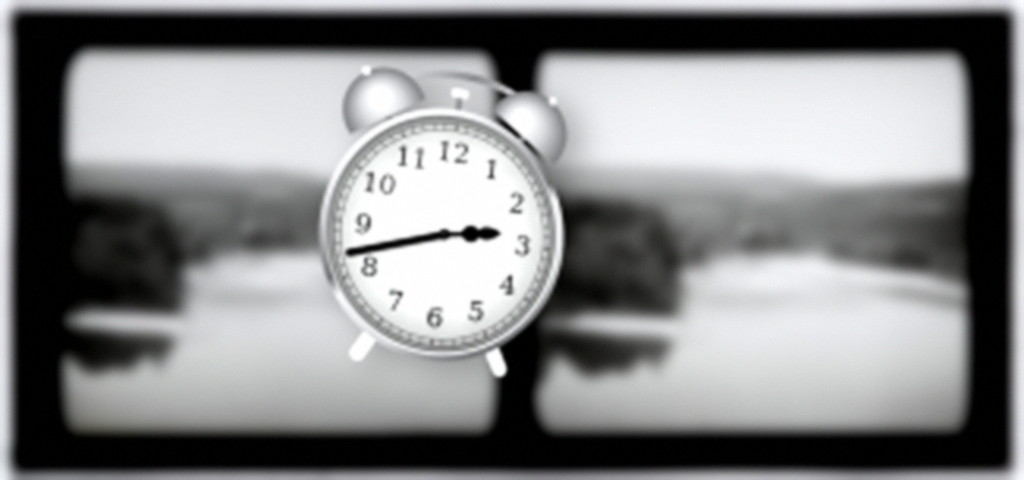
2:42
